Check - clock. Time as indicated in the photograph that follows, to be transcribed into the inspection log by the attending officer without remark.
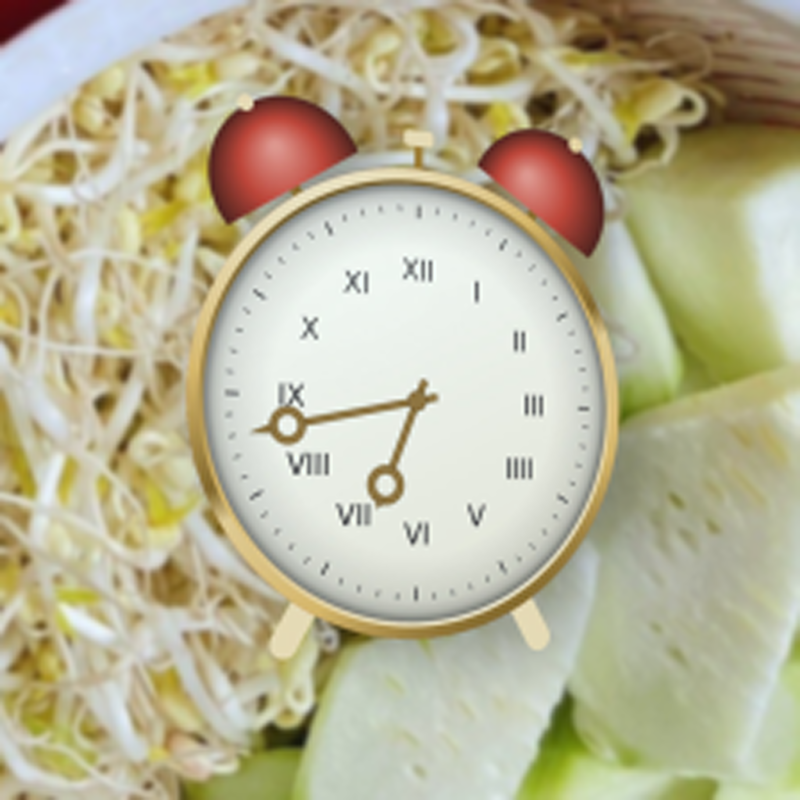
6:43
